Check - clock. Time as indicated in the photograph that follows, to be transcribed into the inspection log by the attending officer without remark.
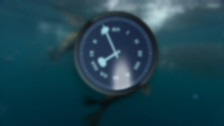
7:56
